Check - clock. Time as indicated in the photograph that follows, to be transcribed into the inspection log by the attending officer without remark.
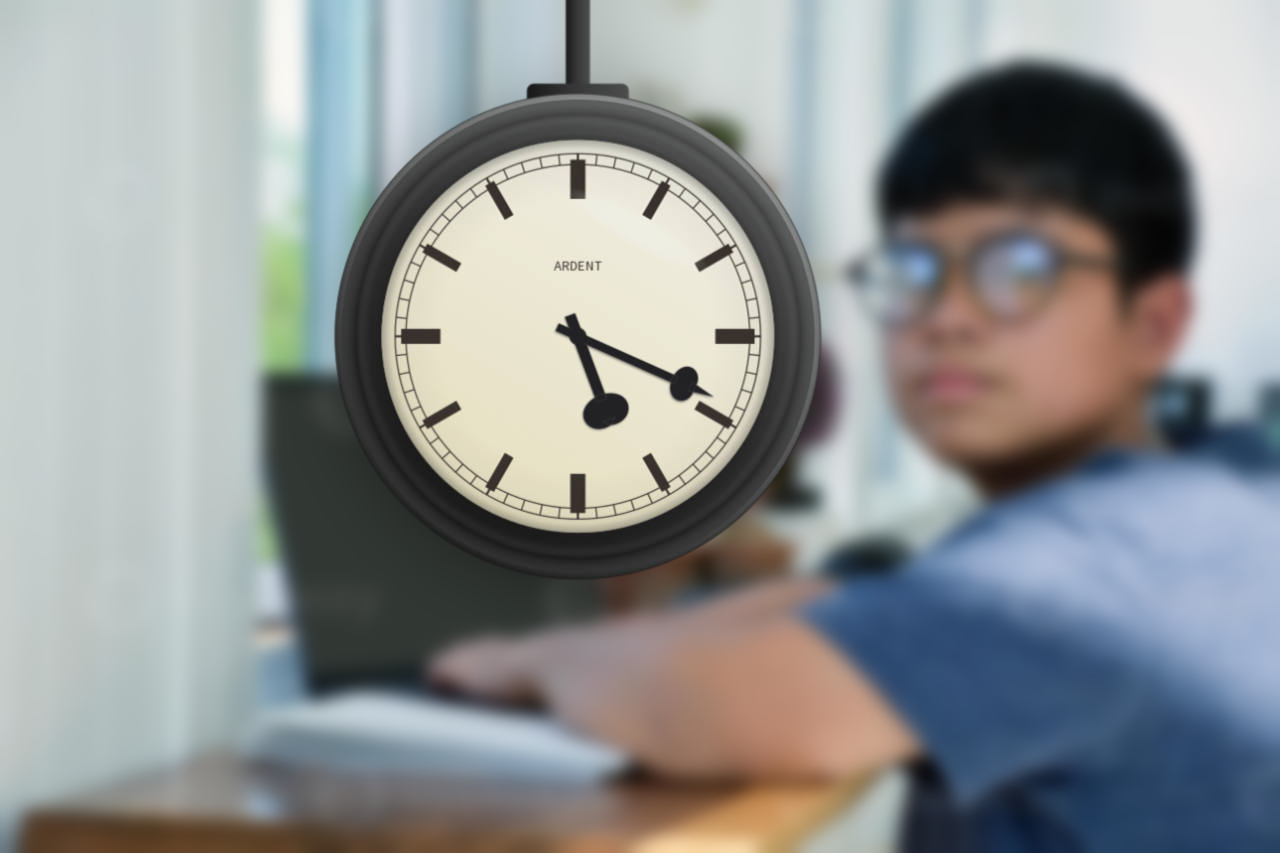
5:19
